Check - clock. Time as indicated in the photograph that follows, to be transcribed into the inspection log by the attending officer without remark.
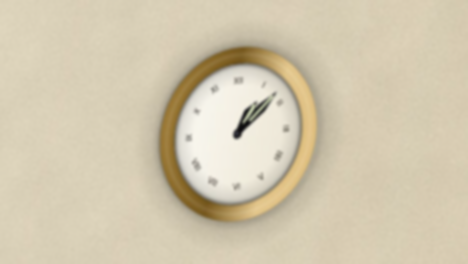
1:08
